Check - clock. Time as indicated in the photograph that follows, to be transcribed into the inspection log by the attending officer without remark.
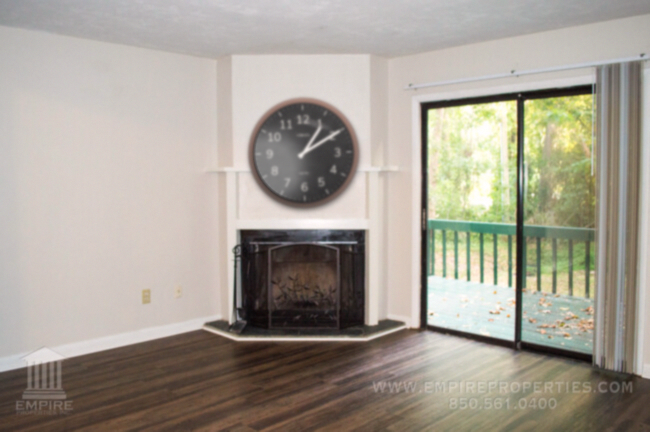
1:10
